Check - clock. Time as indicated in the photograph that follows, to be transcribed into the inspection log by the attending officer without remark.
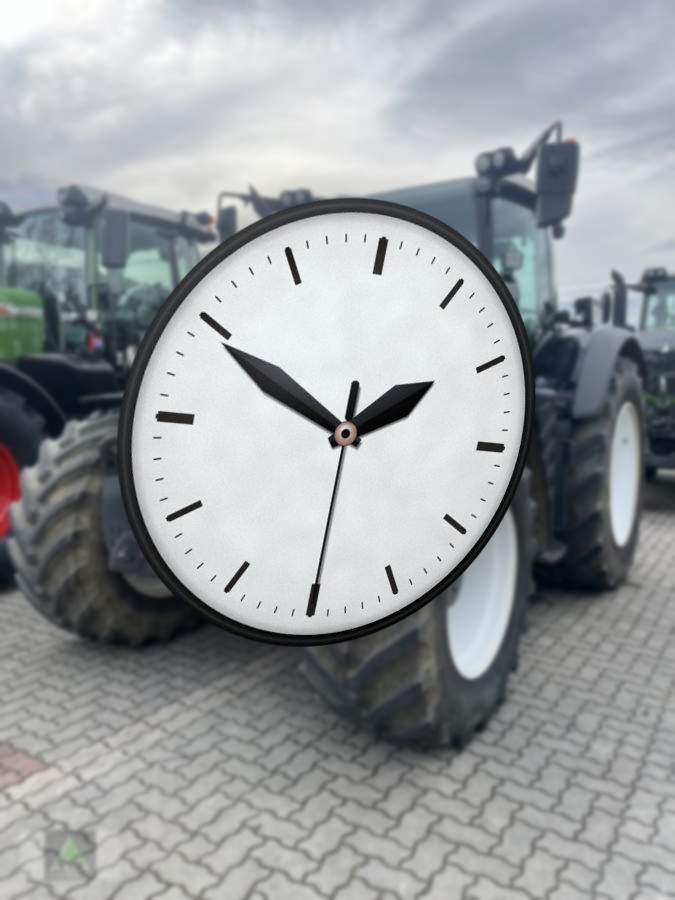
1:49:30
